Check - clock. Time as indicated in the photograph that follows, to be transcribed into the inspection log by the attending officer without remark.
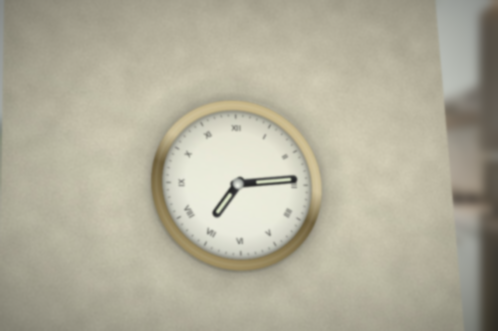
7:14
